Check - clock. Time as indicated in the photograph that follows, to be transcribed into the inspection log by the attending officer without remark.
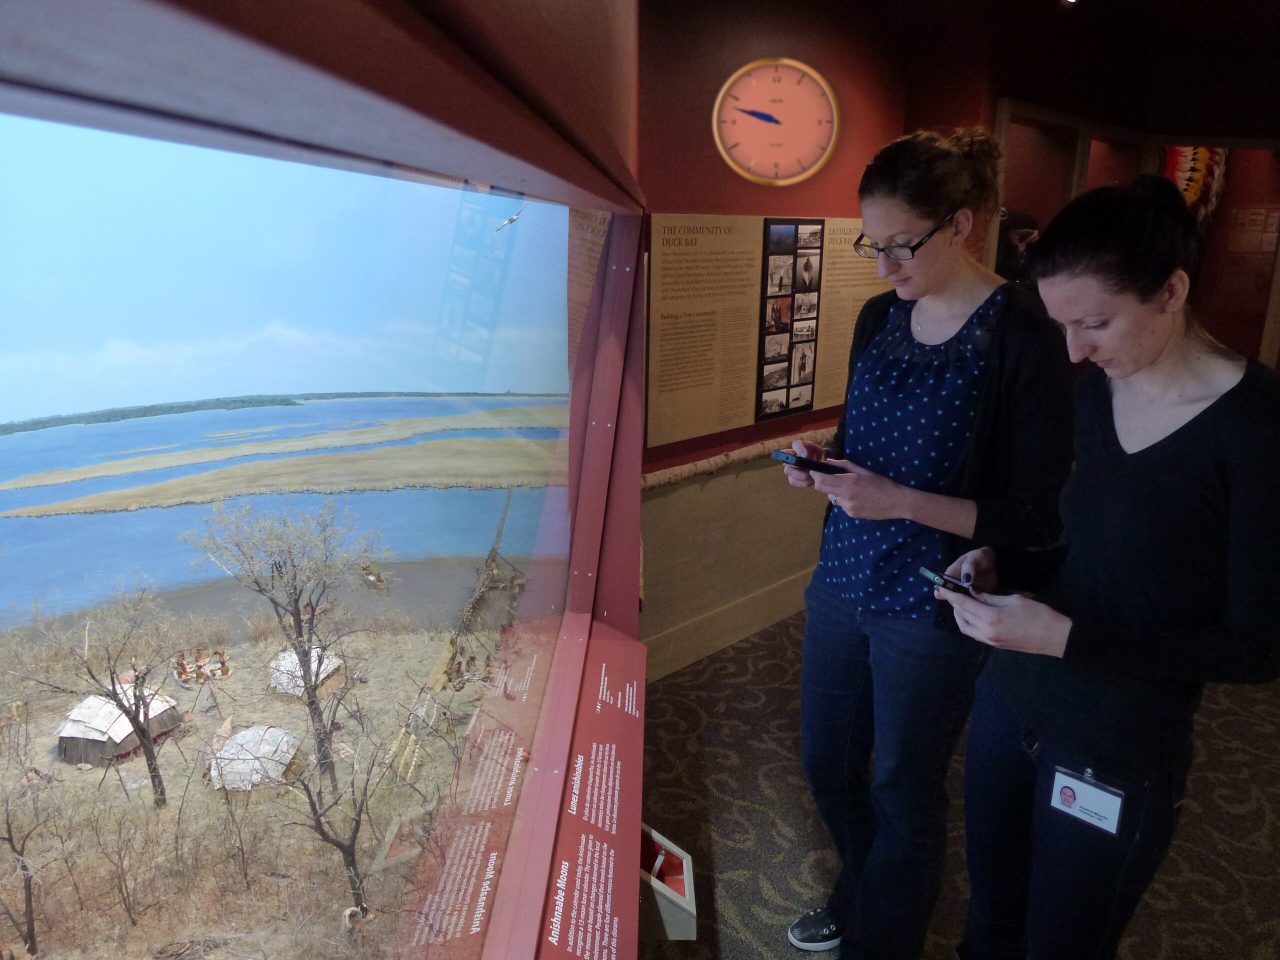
9:48
